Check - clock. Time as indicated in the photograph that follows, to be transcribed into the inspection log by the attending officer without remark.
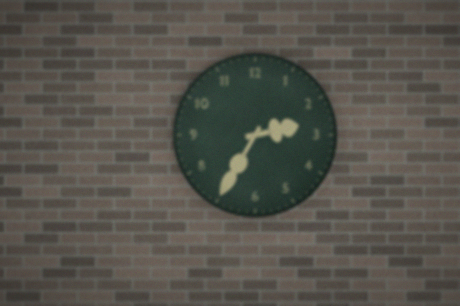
2:35
